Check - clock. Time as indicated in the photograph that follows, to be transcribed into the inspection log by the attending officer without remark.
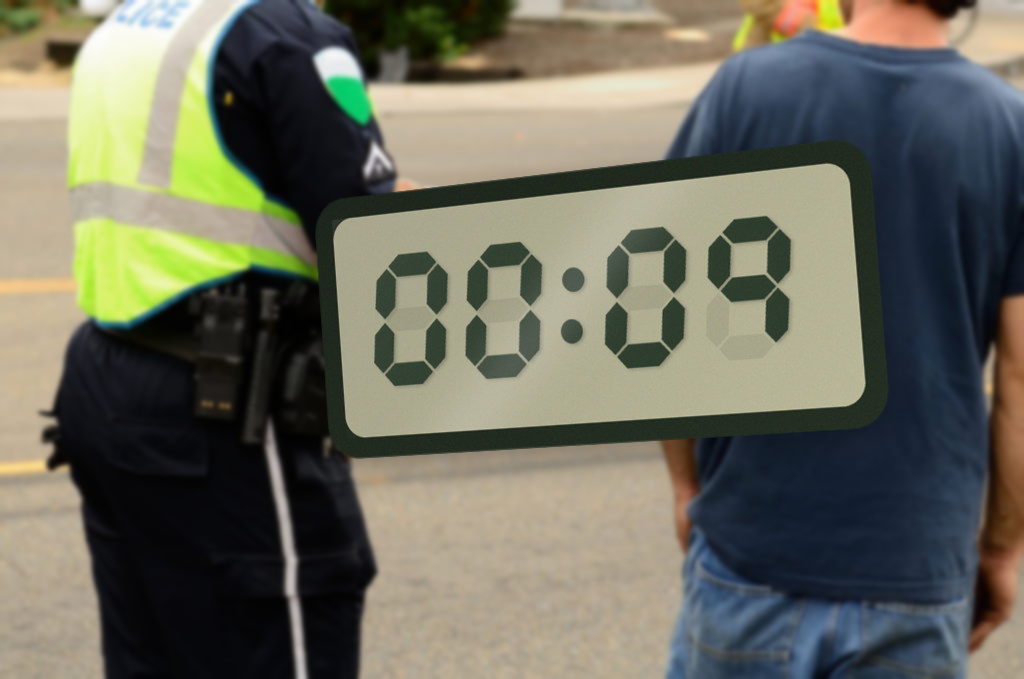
0:09
